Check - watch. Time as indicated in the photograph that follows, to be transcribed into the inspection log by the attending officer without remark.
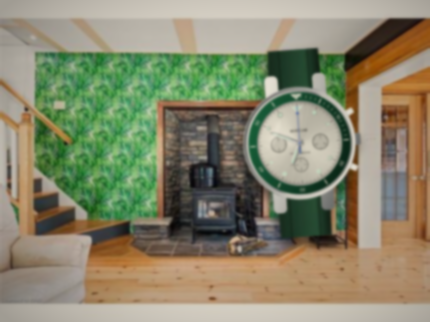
6:49
